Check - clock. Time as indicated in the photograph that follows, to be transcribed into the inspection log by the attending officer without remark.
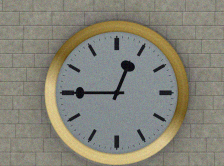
12:45
